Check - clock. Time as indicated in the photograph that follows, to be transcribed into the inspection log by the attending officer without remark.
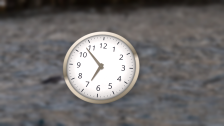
6:53
